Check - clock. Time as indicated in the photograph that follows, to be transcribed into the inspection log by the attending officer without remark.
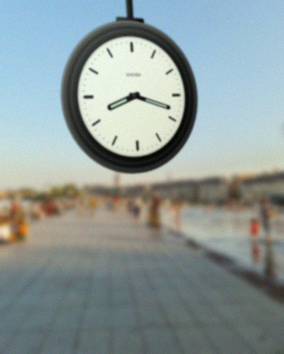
8:18
